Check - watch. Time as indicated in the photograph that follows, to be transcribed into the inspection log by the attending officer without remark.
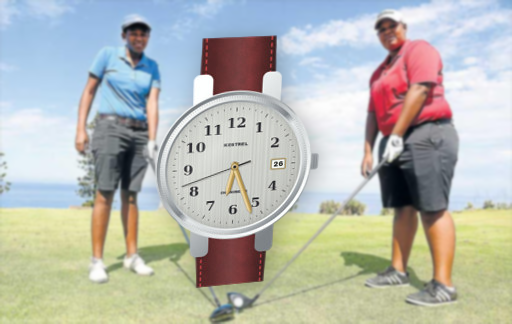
6:26:42
